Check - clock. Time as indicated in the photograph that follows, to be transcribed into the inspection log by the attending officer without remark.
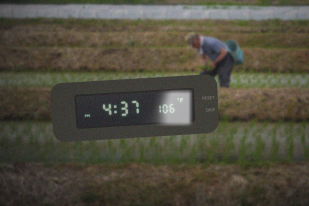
4:37
